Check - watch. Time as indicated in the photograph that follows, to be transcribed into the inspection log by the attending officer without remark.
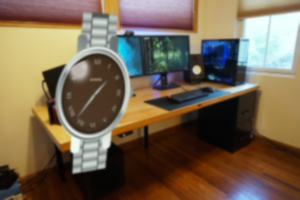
1:37
